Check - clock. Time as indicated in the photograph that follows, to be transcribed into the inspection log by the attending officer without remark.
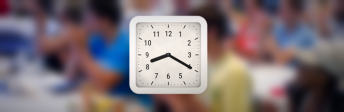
8:20
